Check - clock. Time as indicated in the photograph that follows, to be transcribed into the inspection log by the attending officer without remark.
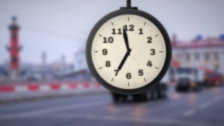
6:58
